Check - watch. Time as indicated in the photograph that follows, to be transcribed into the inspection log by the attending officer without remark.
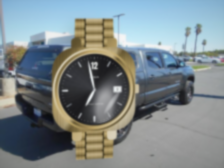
6:58
